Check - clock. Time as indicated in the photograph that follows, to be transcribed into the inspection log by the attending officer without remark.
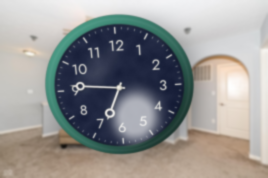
6:46
